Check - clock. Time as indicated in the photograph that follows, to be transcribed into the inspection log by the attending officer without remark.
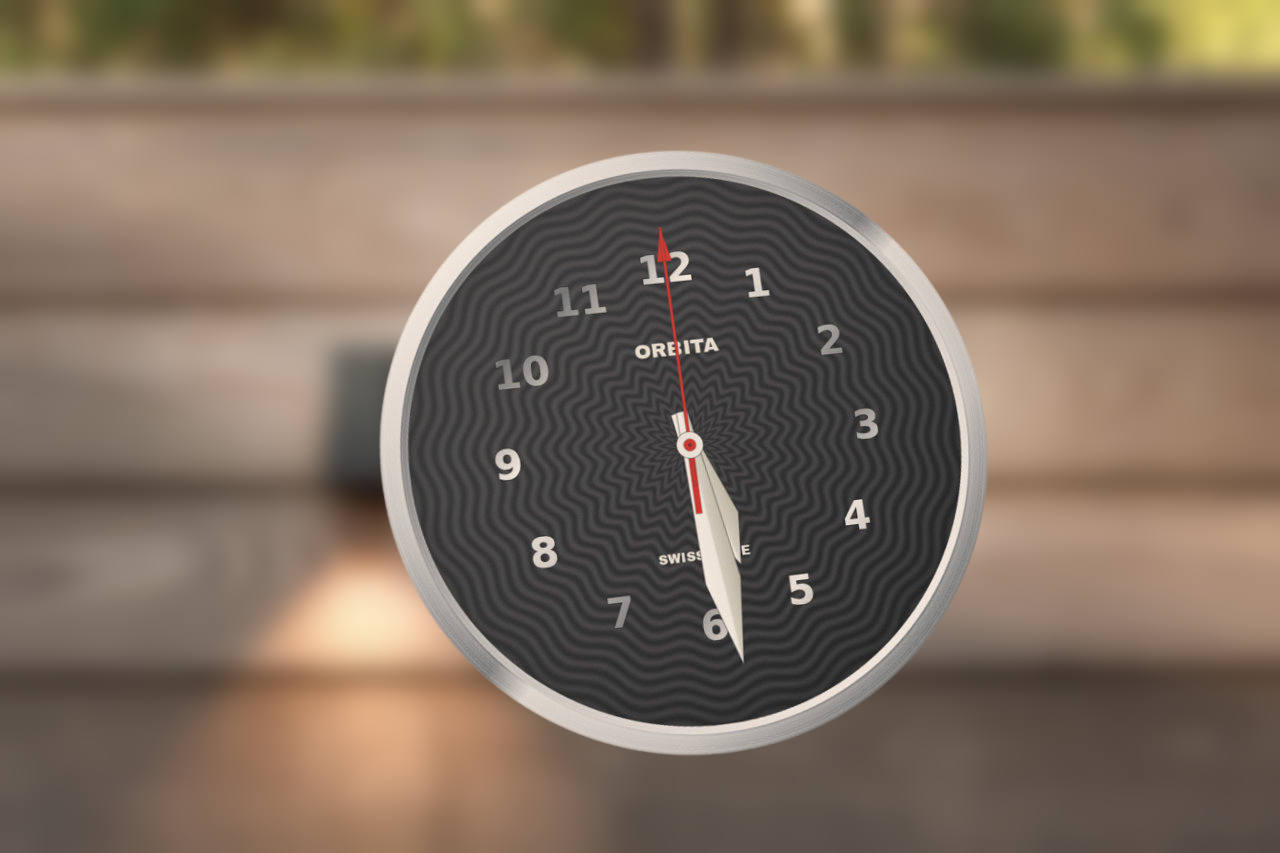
5:29:00
